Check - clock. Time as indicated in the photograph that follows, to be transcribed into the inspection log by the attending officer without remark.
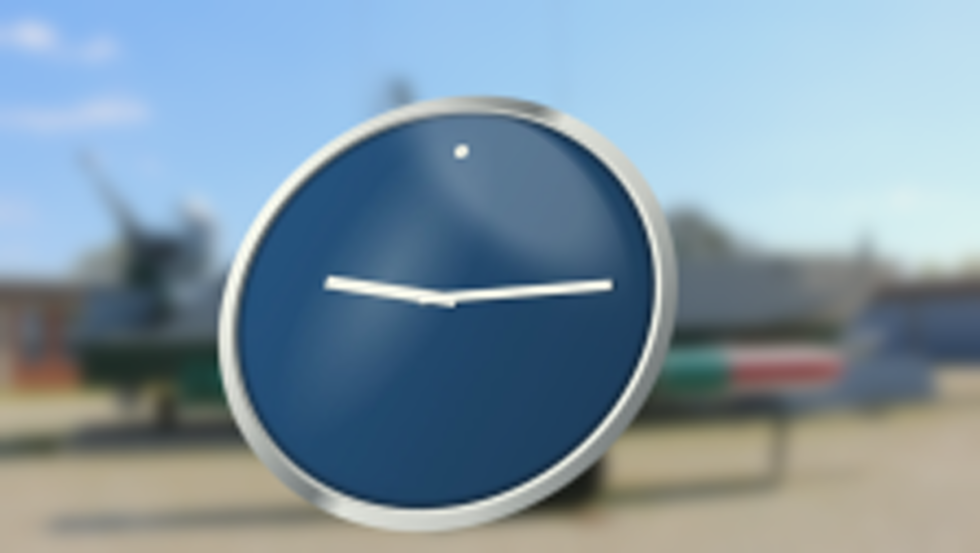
9:14
